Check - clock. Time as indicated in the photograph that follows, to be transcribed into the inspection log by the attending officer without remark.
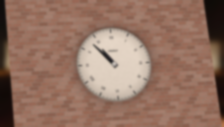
10:53
